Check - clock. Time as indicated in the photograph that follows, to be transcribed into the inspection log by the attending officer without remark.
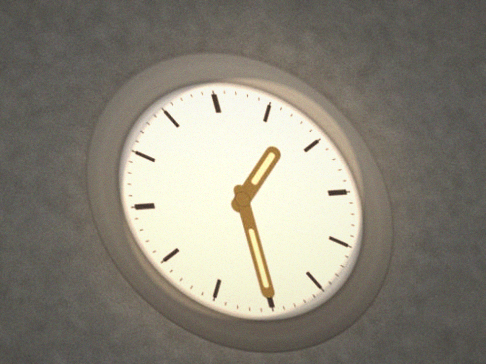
1:30
